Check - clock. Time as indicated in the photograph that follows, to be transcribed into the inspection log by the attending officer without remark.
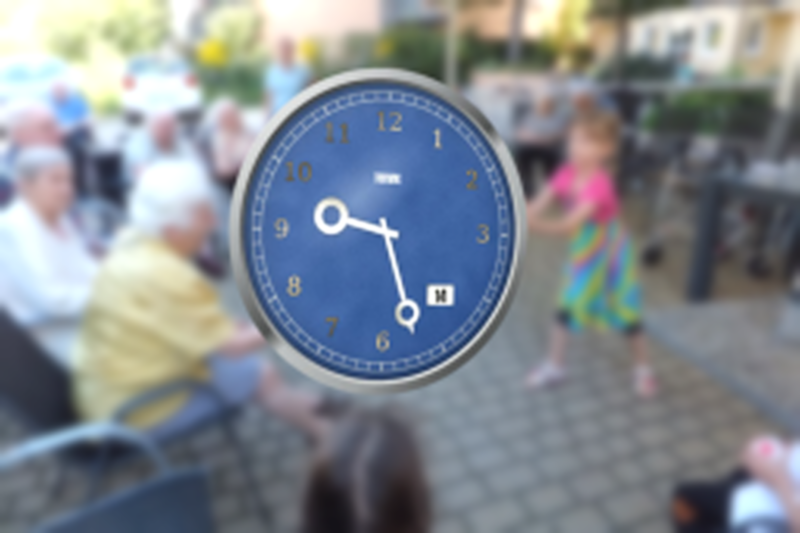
9:27
